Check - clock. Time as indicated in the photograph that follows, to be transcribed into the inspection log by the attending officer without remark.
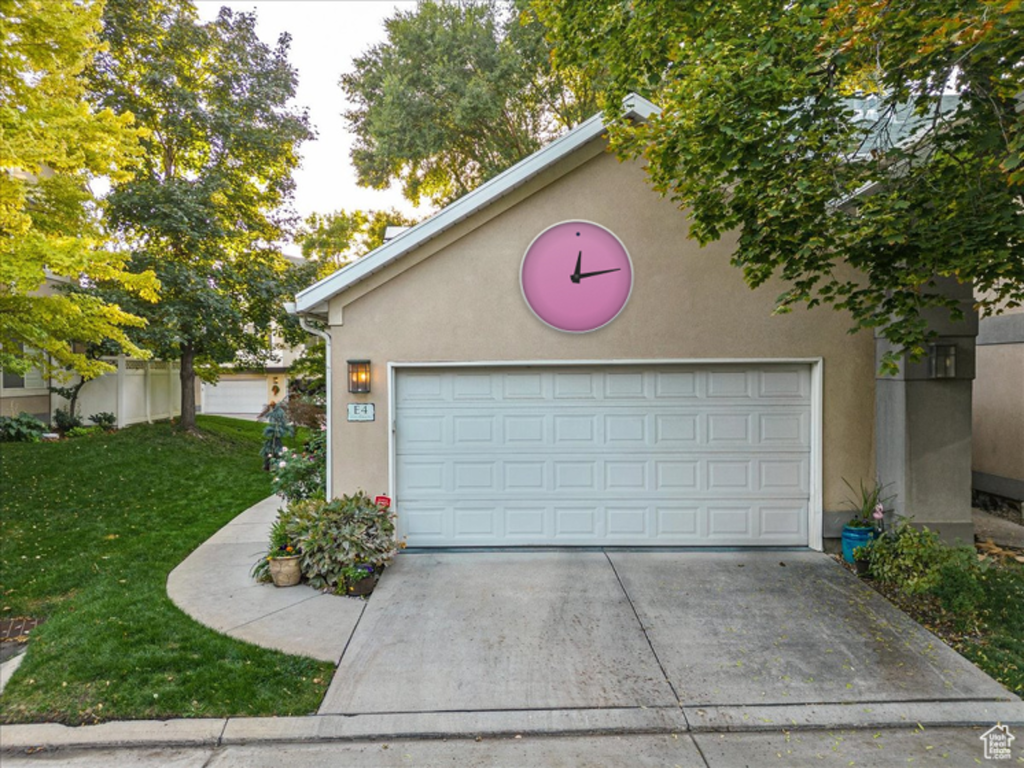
12:13
